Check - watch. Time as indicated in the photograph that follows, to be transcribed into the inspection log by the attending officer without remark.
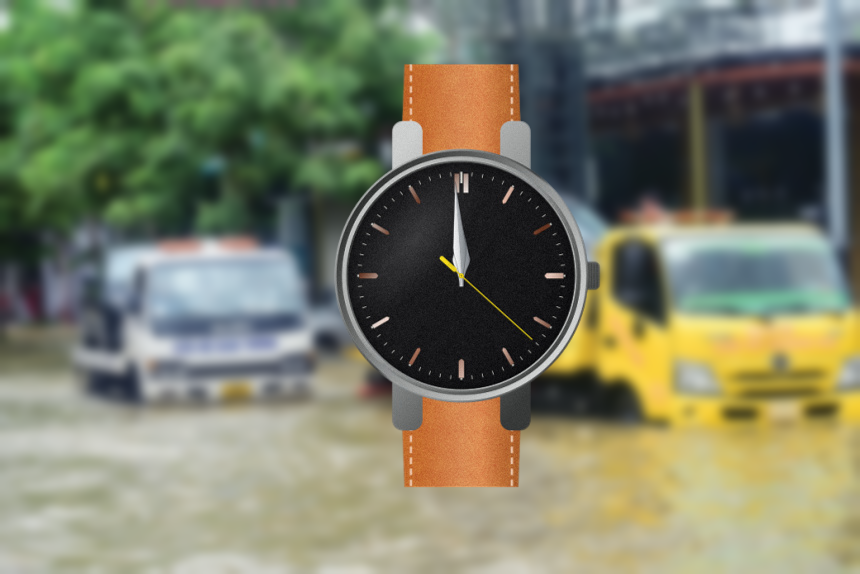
11:59:22
